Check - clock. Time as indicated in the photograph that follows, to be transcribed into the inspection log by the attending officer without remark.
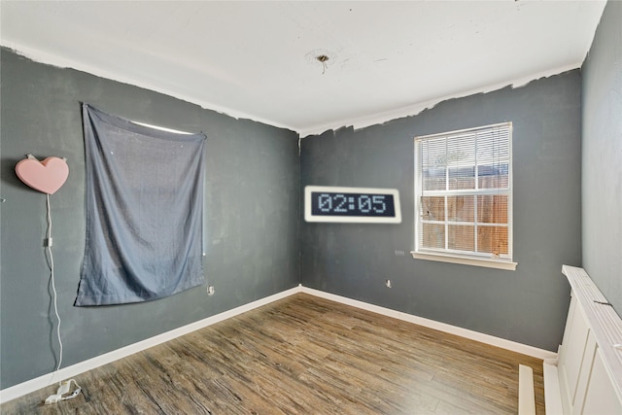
2:05
